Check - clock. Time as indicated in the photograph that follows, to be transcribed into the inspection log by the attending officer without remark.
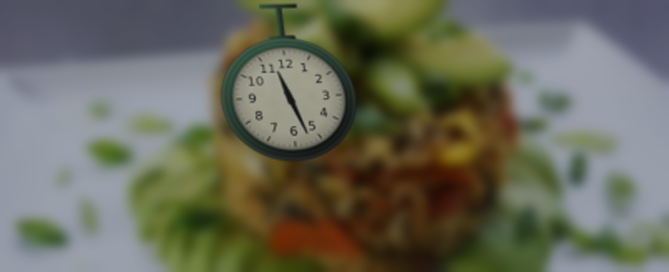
11:27
